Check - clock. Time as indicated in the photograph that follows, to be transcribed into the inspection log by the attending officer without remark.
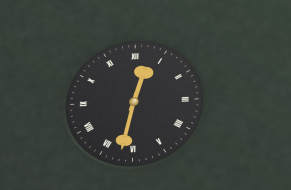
12:32
